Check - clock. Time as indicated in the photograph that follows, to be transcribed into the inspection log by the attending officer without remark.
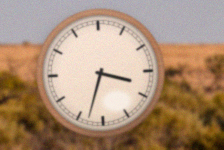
3:33
